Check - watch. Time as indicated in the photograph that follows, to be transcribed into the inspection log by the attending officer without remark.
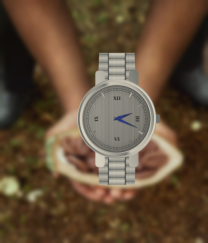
2:19
